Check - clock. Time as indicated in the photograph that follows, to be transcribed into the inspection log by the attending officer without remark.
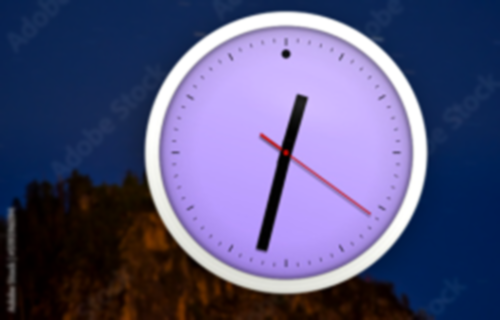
12:32:21
